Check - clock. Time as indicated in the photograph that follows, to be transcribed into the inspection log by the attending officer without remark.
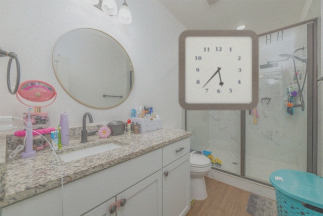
5:37
